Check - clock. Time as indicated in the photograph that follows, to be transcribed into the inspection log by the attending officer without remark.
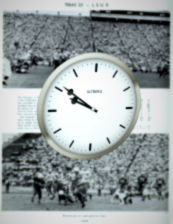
9:51
